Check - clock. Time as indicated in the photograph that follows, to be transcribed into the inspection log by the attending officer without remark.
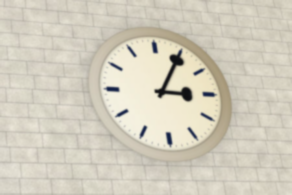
3:05
